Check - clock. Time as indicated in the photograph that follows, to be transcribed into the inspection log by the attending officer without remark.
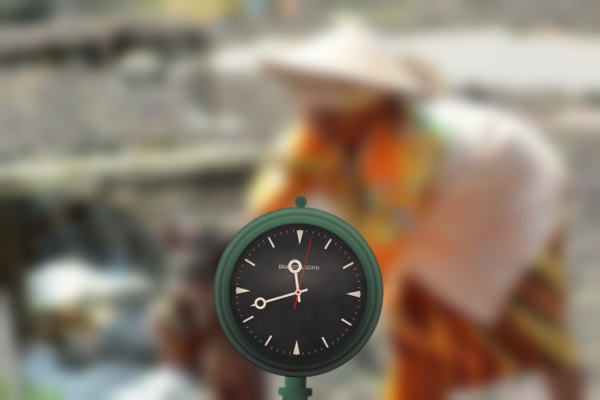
11:42:02
